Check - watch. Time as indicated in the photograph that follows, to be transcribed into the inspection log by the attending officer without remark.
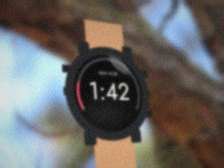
1:42
